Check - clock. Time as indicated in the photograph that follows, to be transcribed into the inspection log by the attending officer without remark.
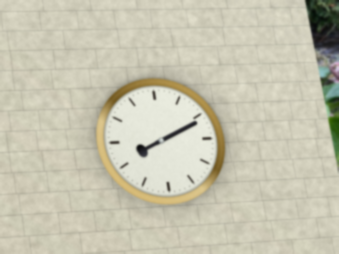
8:11
